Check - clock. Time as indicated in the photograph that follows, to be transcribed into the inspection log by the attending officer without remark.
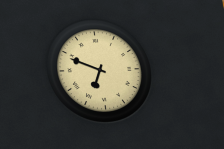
6:49
